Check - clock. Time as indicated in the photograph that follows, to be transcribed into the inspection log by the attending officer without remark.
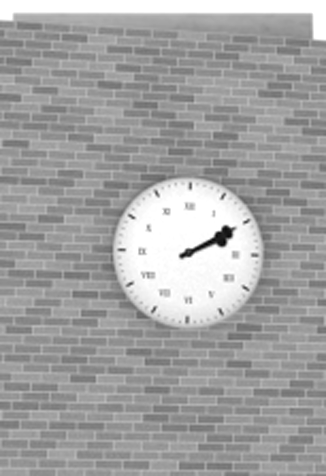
2:10
